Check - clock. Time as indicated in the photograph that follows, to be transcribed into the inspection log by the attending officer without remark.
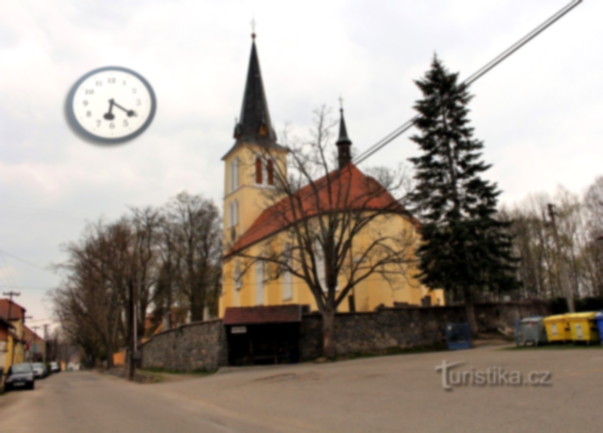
6:21
